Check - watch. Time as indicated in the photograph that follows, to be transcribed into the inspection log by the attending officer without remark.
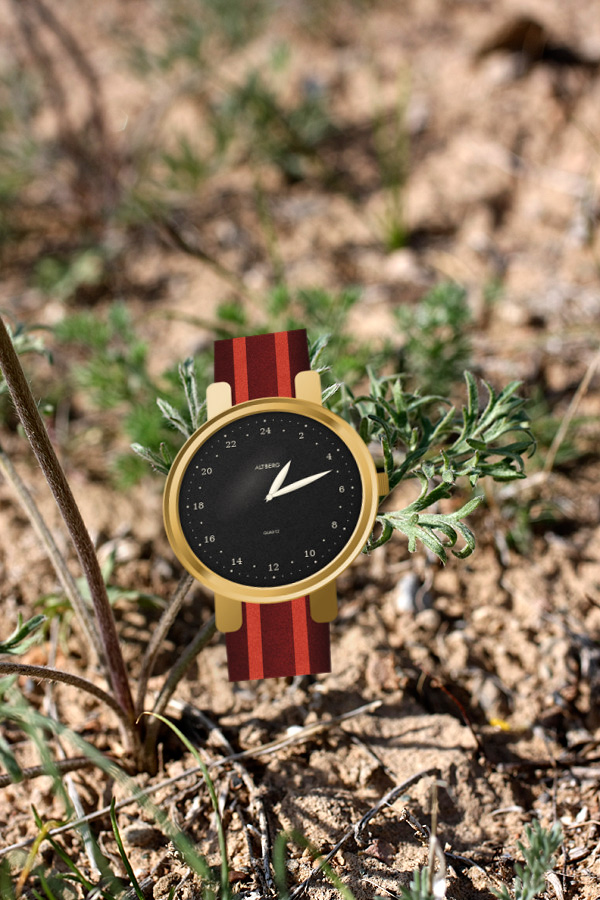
2:12
